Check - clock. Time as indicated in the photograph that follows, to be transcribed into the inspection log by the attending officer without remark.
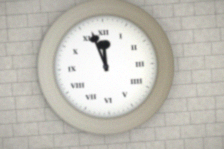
11:57
